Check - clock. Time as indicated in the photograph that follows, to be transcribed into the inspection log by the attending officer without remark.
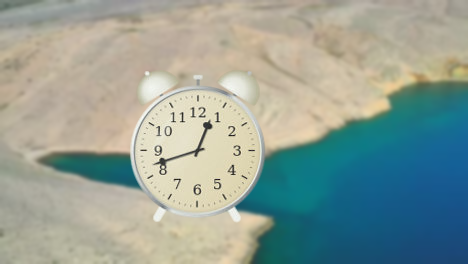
12:42
